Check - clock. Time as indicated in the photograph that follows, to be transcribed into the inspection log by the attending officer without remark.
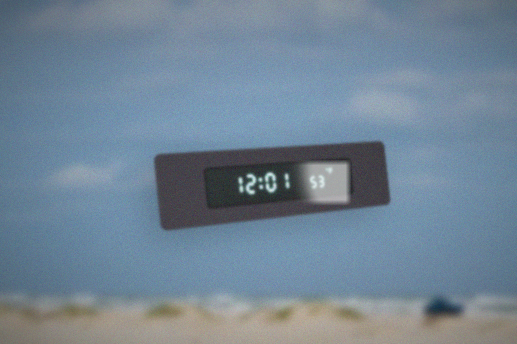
12:01
